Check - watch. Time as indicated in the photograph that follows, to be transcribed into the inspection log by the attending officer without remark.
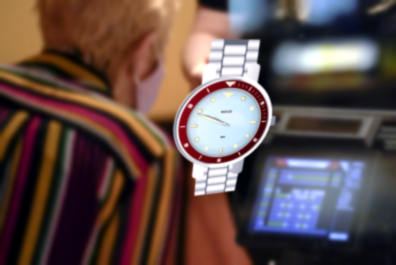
9:49
